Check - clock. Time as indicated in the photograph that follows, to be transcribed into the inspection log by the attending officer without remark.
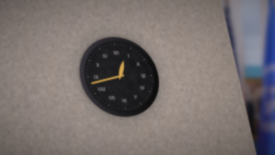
12:43
